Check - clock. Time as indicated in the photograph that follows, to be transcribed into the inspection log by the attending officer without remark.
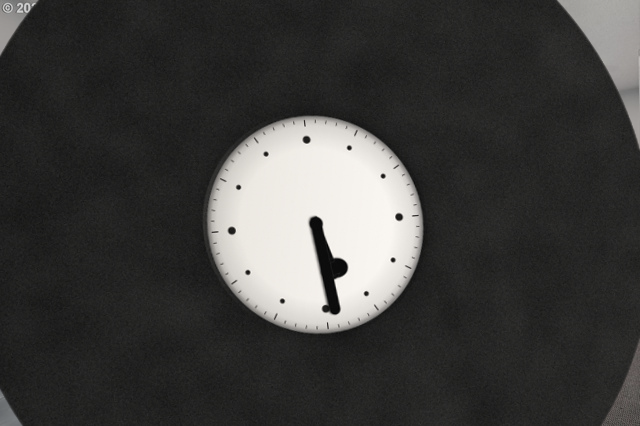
5:29
